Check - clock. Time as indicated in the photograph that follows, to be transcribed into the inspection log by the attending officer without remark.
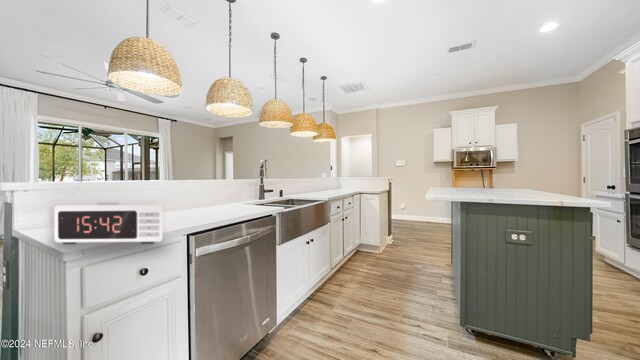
15:42
